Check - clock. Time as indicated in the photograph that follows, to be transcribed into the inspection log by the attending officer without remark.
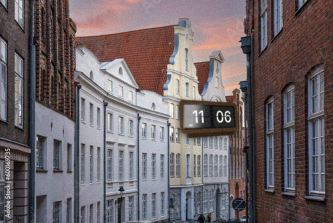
11:06
